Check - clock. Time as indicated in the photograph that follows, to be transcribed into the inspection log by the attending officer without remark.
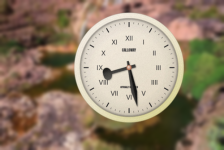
8:28
